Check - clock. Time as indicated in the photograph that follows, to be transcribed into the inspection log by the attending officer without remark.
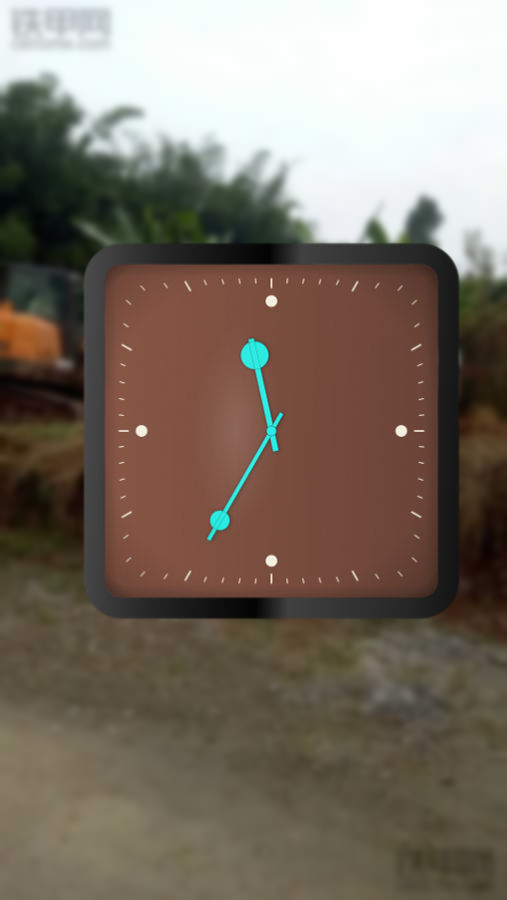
11:35
